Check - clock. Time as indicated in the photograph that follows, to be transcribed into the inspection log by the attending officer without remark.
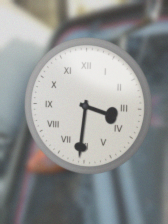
3:31
